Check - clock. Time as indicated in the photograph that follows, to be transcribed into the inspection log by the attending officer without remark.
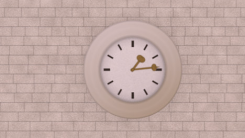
1:14
